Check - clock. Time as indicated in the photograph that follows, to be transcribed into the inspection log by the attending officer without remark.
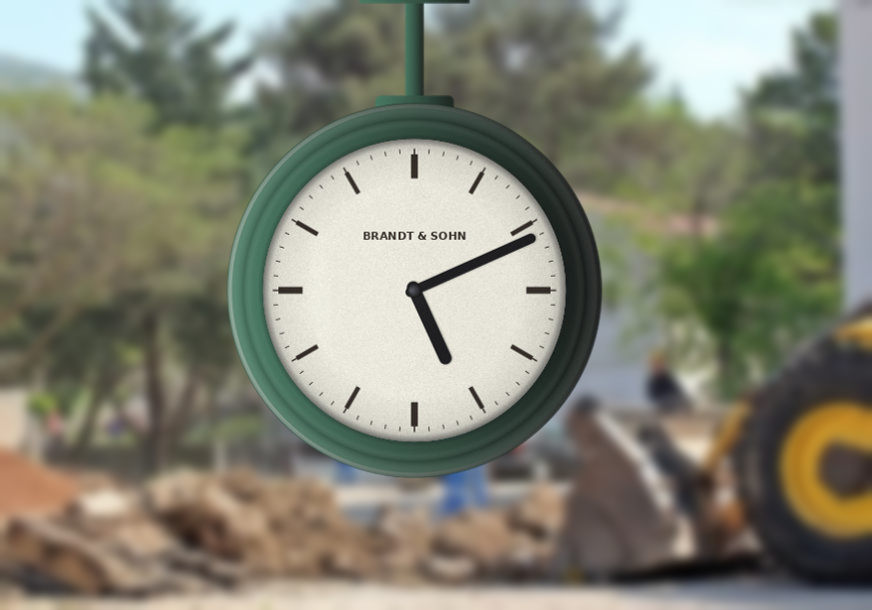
5:11
